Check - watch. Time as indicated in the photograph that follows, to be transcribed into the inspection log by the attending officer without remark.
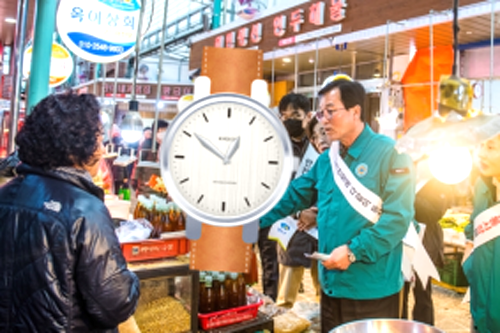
12:51
